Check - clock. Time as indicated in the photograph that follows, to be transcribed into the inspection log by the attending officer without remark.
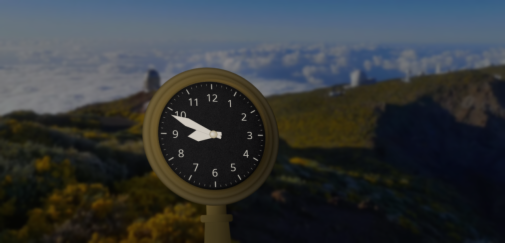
8:49
